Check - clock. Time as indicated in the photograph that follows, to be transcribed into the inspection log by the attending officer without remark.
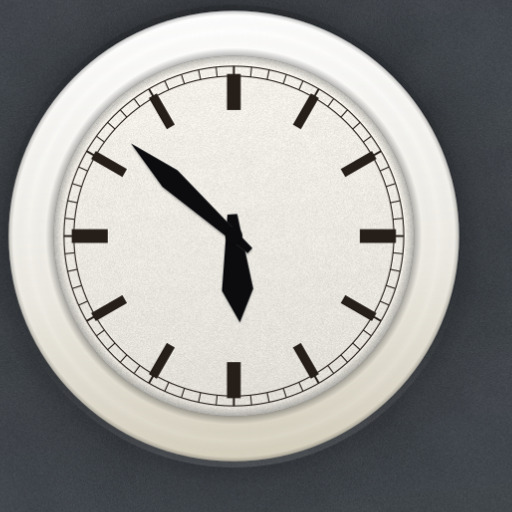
5:52
